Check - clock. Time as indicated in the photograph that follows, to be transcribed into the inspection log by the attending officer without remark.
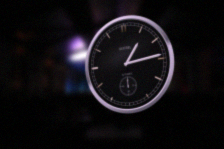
1:14
